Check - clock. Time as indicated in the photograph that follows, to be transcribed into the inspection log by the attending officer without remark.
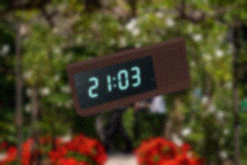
21:03
